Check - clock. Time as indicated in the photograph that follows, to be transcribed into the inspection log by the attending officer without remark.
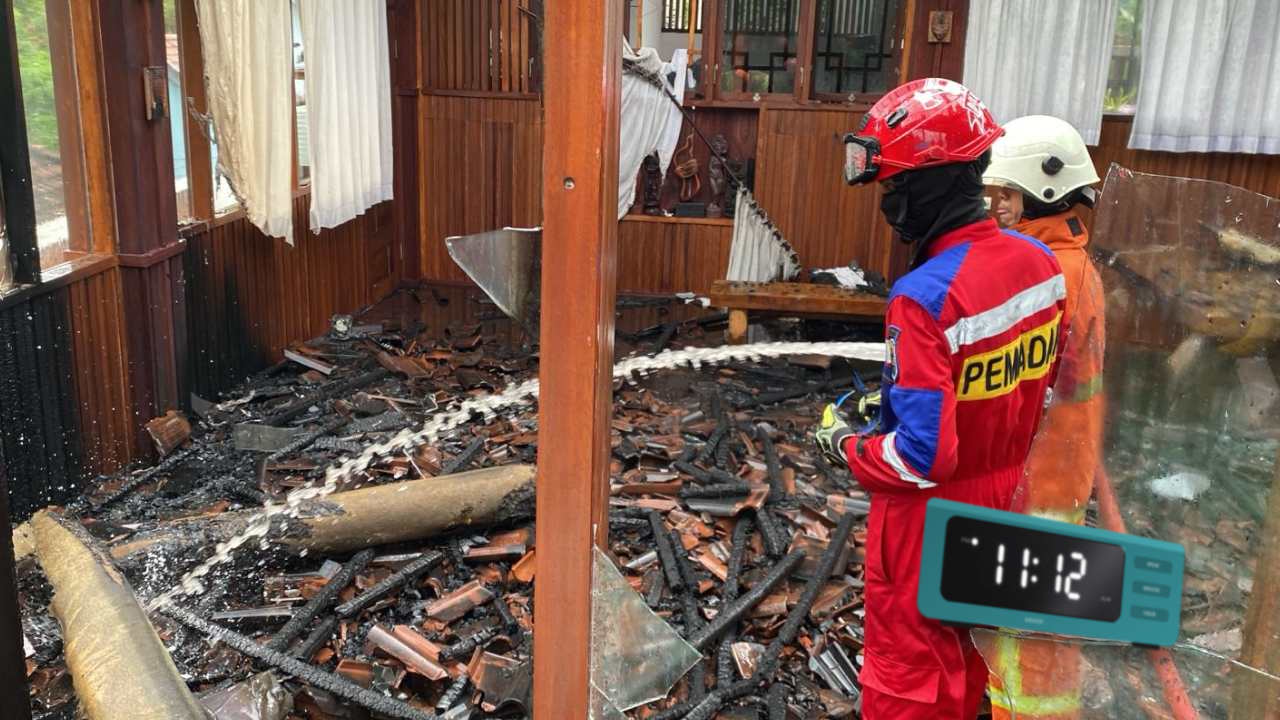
11:12
